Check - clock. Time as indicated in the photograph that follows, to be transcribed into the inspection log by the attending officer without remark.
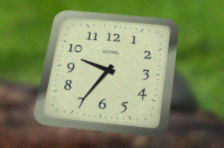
9:35
